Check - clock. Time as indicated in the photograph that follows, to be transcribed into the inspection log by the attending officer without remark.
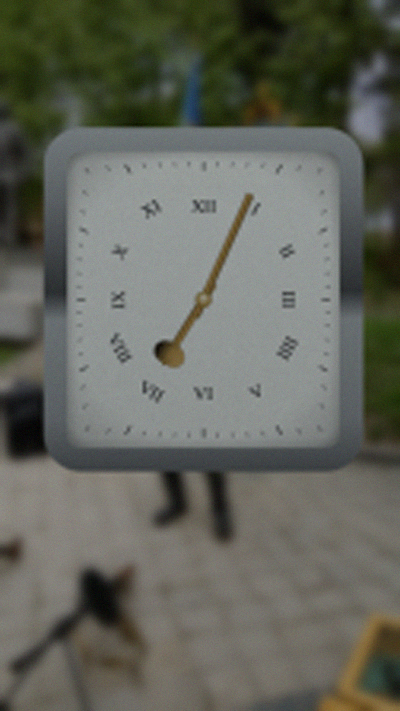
7:04
